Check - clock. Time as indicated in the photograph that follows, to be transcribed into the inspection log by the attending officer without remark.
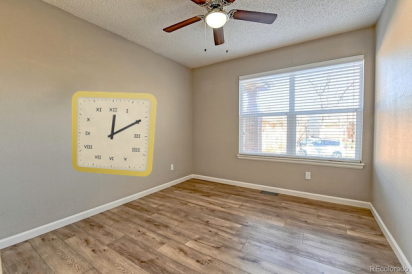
12:10
